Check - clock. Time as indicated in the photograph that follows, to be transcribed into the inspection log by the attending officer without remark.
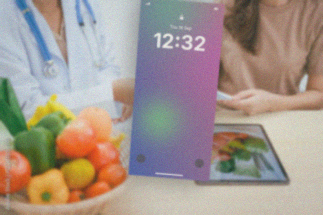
12:32
